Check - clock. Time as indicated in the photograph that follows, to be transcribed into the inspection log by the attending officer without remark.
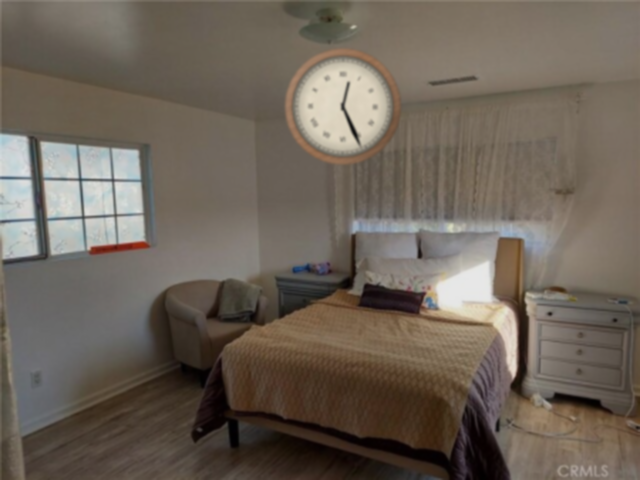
12:26
